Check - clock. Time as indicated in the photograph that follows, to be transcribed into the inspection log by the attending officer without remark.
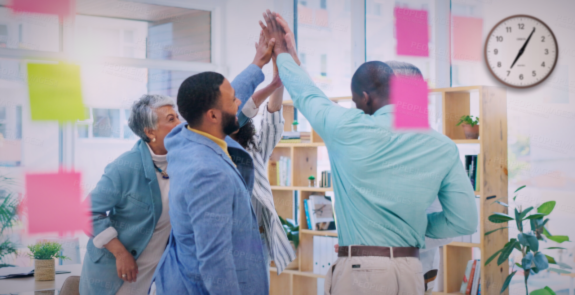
7:05
